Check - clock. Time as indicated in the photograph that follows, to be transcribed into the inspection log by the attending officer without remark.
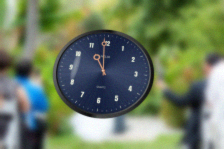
10:59
